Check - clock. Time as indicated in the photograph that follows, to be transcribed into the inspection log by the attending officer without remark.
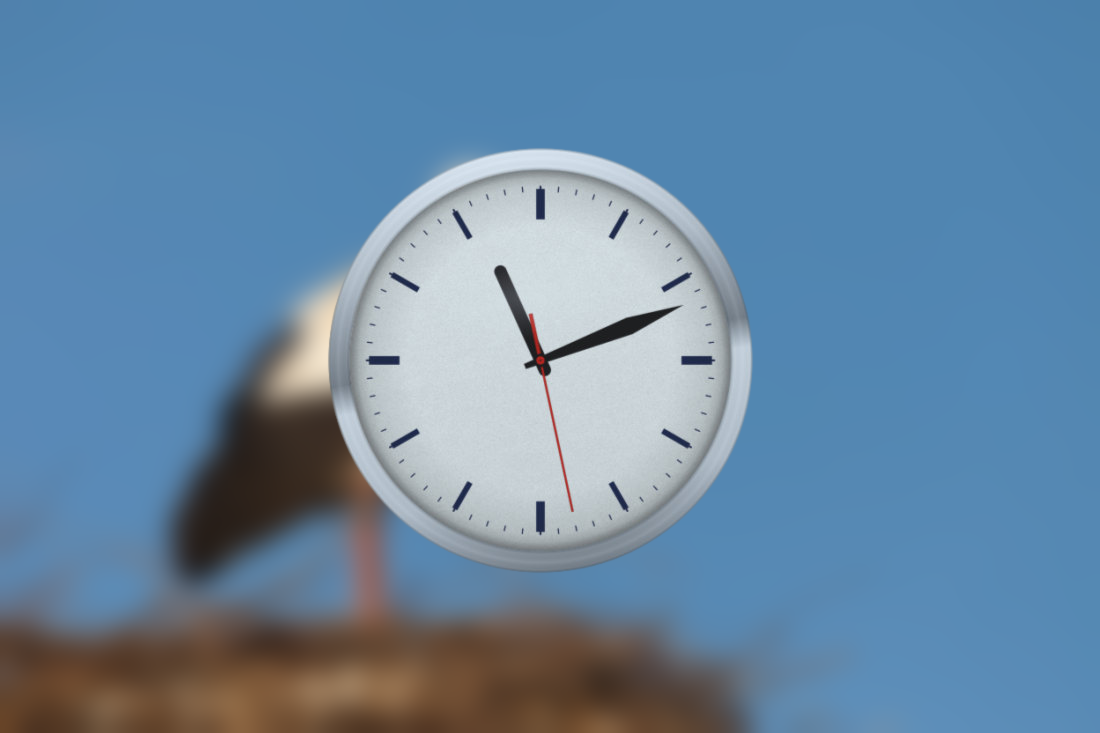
11:11:28
